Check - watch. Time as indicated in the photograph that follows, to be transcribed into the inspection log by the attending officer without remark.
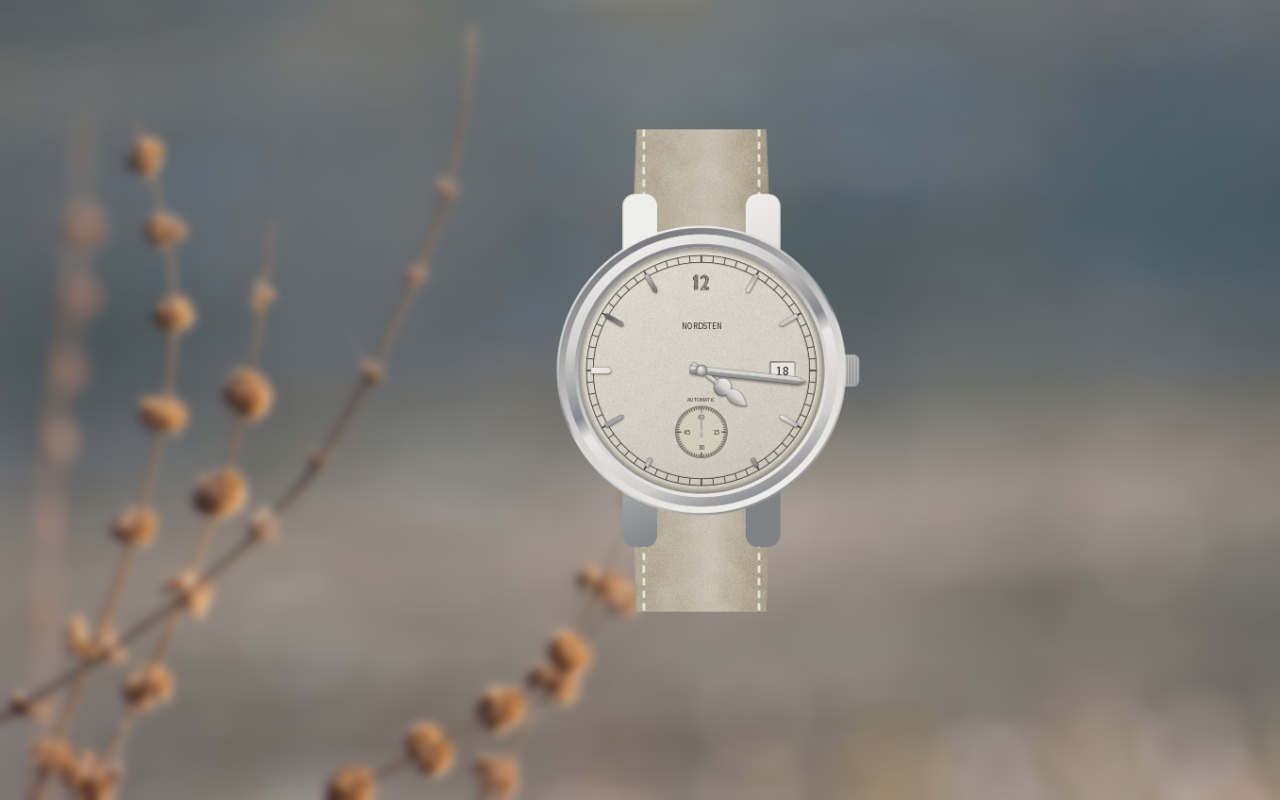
4:16
